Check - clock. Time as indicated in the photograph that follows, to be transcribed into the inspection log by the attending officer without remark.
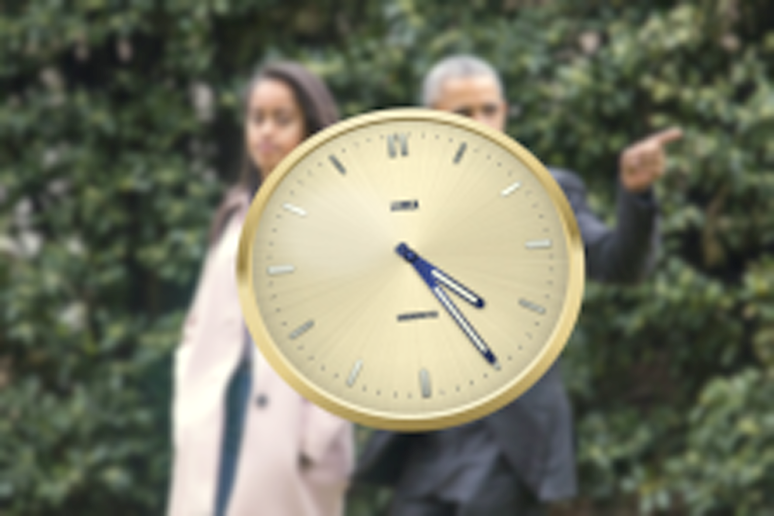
4:25
